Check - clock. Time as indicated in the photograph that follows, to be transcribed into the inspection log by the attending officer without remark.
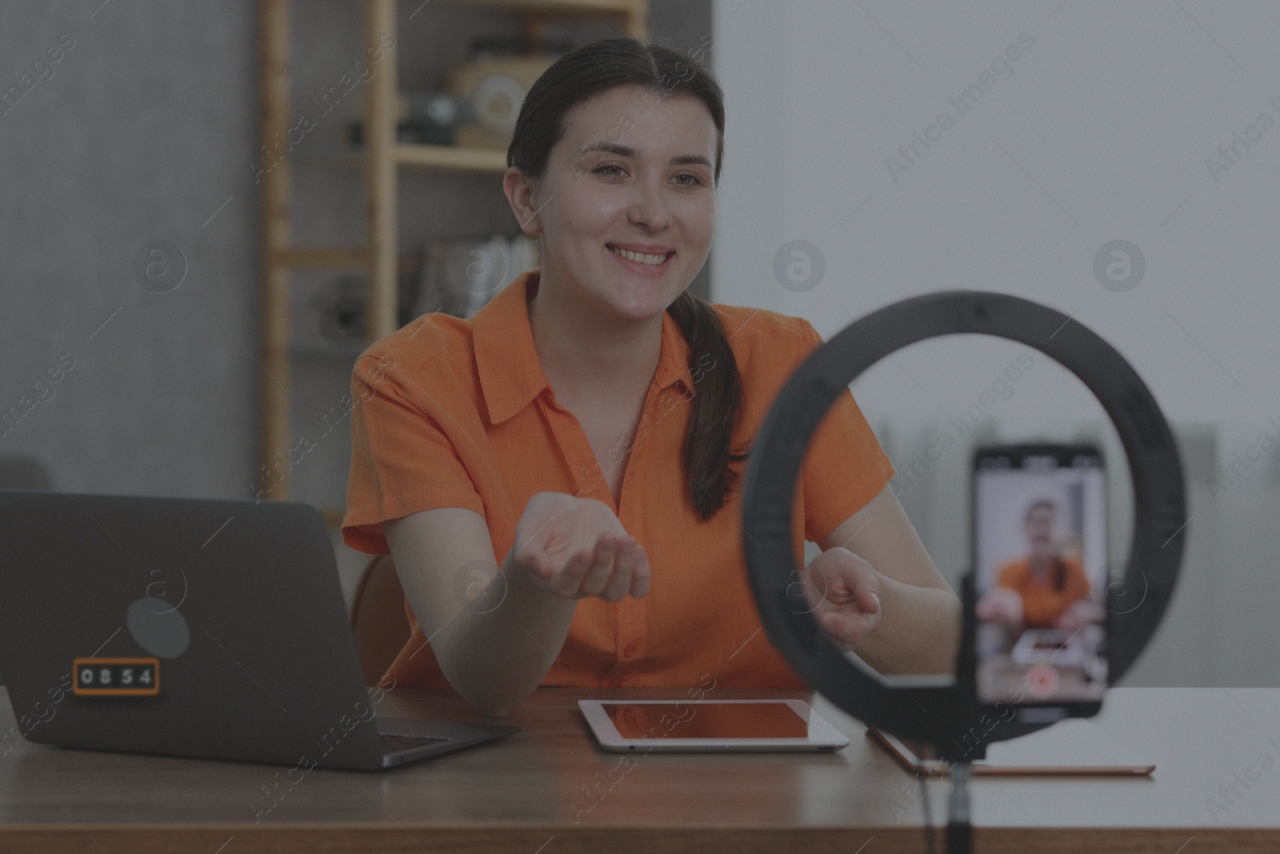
8:54
